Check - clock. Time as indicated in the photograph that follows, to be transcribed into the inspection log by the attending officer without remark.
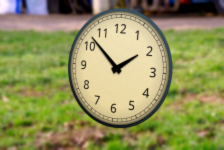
1:52
